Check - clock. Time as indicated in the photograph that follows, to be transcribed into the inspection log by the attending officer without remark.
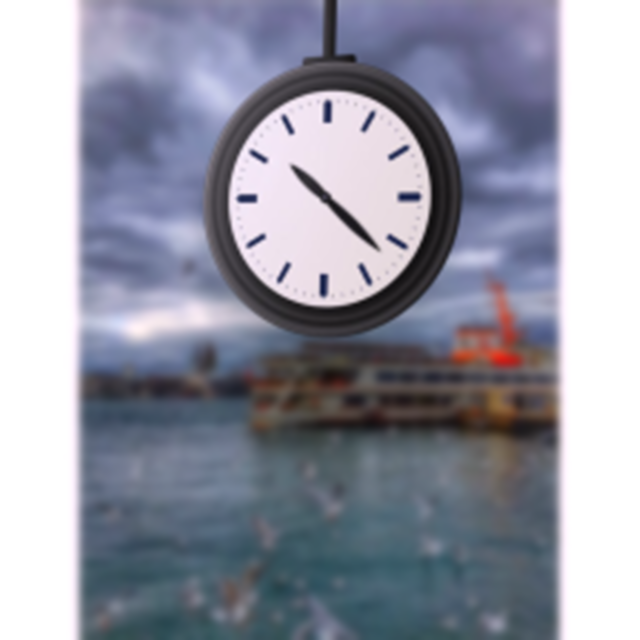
10:22
